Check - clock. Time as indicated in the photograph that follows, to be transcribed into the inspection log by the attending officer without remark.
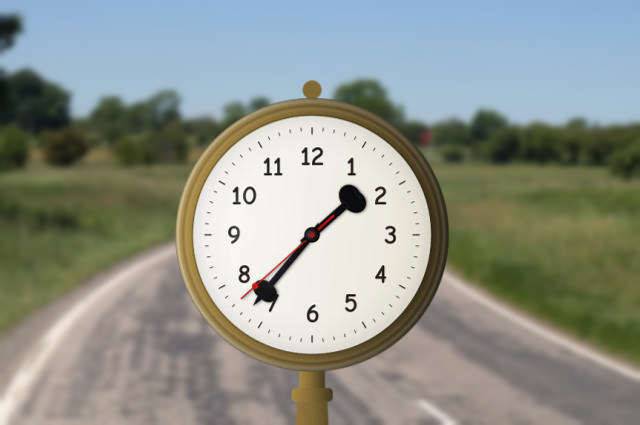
1:36:38
